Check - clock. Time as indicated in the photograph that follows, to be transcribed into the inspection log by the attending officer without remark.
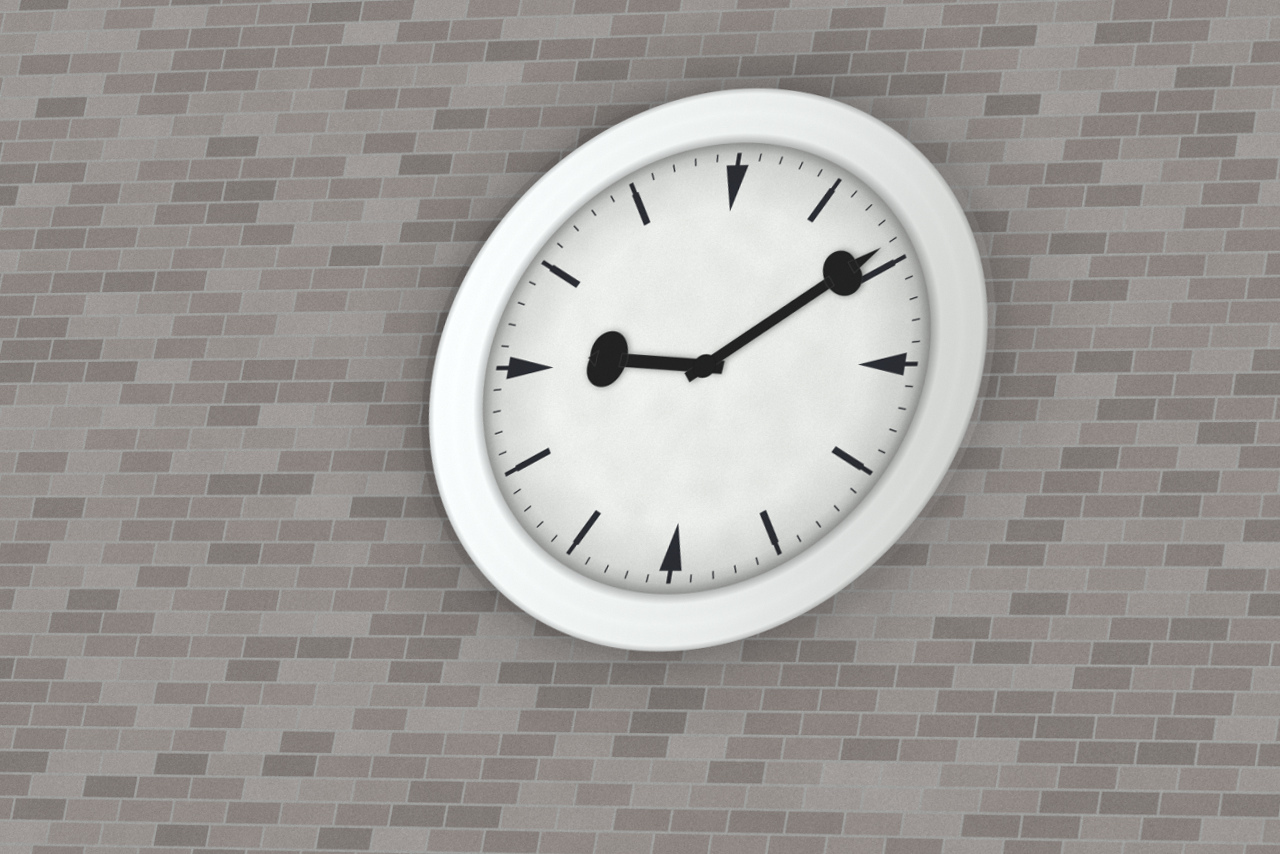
9:09
